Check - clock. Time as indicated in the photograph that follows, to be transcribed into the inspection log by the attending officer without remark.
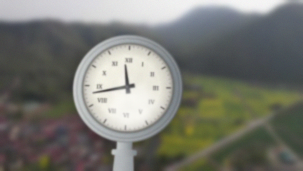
11:43
